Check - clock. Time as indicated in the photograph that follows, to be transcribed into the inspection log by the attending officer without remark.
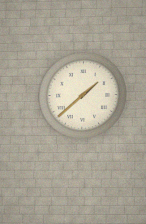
1:38
